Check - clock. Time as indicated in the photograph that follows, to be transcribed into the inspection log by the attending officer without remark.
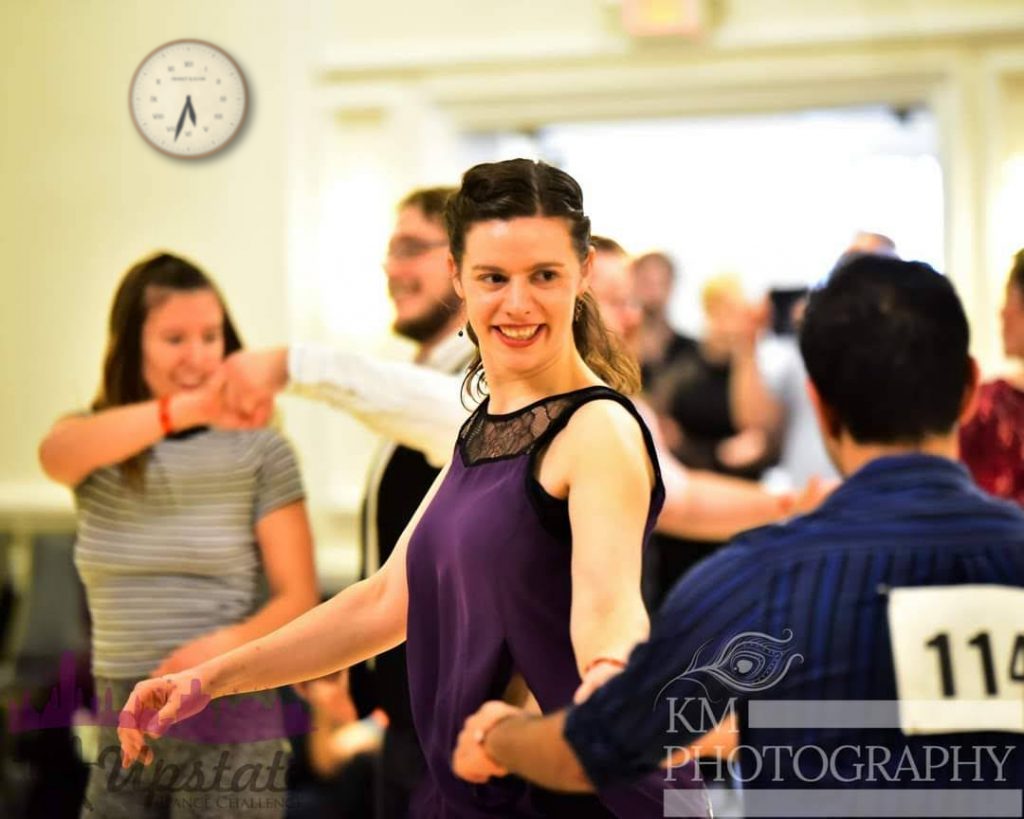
5:33
